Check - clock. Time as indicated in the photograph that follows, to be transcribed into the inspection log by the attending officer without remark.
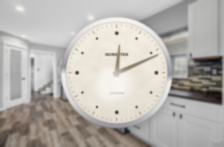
12:11
